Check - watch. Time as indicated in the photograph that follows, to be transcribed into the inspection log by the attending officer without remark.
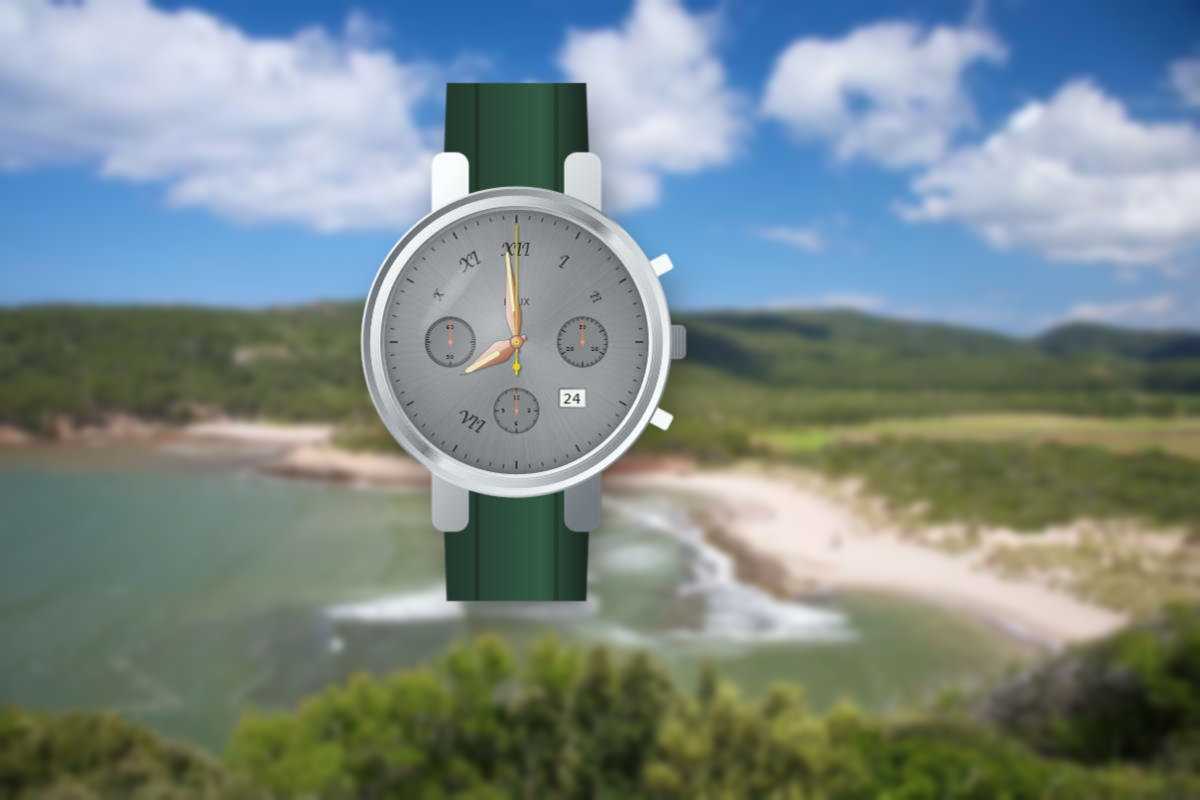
7:59
